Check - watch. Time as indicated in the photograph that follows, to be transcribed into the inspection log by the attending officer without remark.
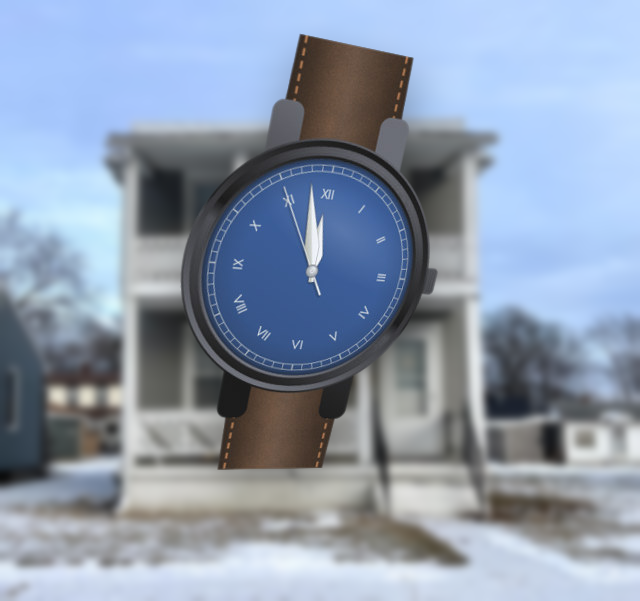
11:57:55
